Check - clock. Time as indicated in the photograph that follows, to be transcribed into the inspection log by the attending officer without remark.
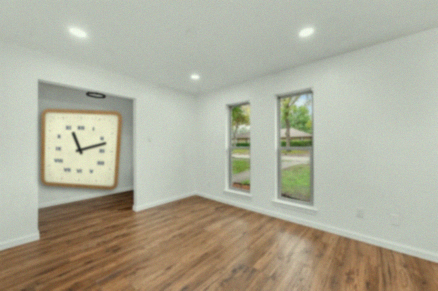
11:12
